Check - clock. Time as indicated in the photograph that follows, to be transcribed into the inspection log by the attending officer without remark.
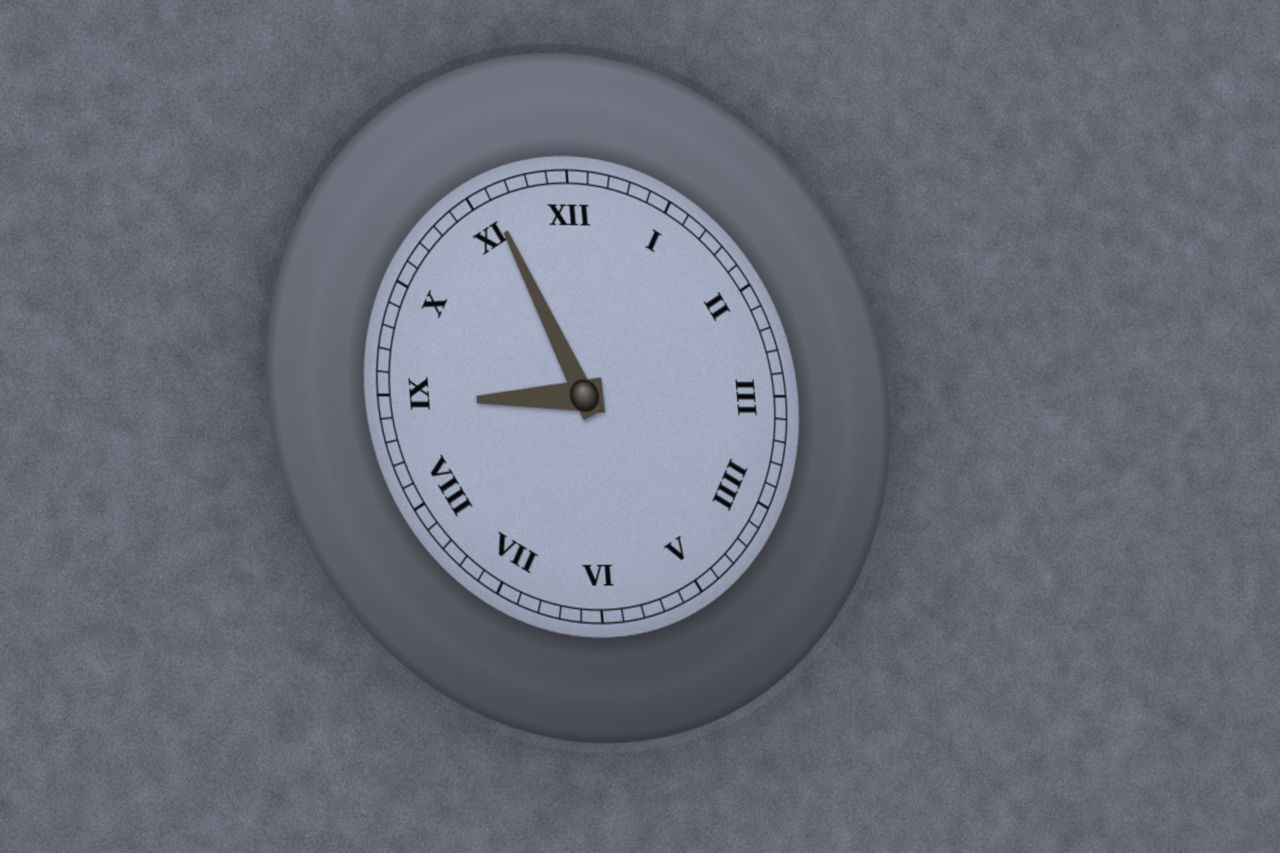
8:56
